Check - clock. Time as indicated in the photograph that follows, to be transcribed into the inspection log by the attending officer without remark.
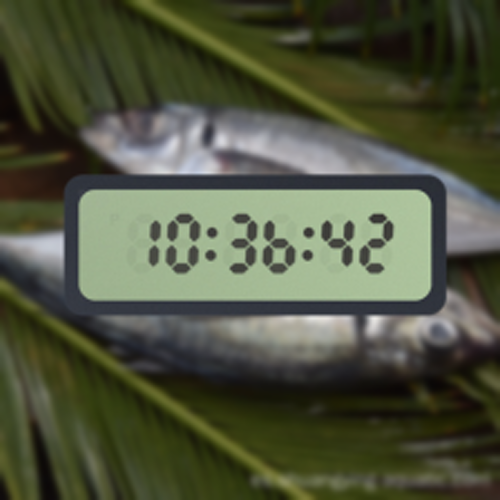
10:36:42
